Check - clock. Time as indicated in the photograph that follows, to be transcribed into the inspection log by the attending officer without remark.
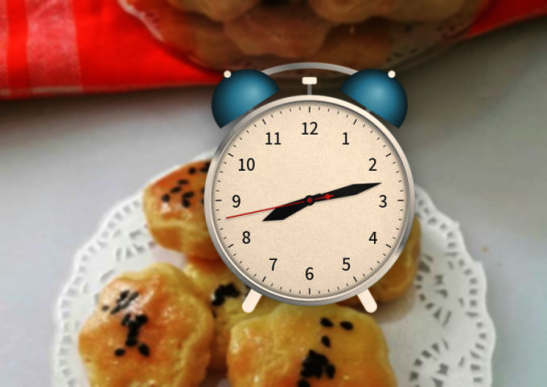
8:12:43
